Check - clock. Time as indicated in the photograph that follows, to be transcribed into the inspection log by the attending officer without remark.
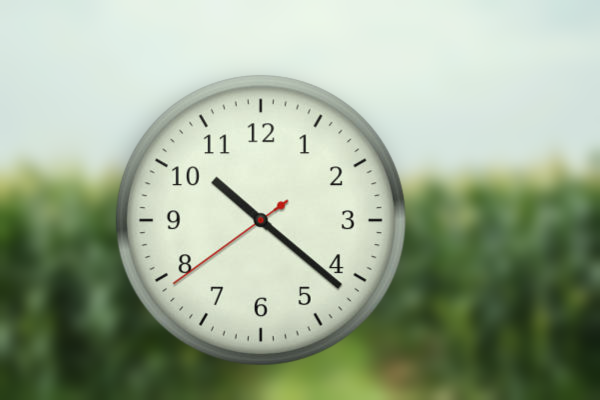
10:21:39
